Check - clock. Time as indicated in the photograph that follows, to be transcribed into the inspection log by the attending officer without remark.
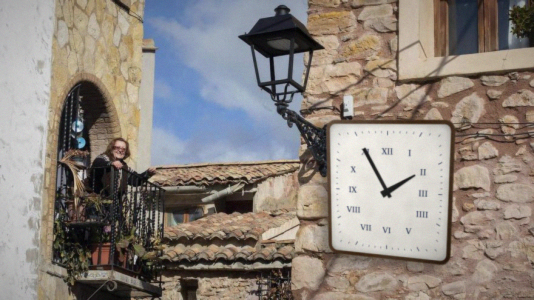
1:55
